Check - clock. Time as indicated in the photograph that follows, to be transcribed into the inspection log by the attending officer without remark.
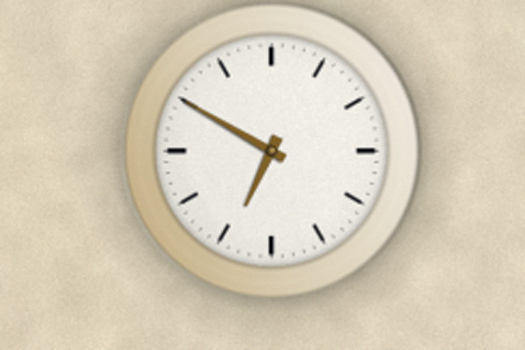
6:50
